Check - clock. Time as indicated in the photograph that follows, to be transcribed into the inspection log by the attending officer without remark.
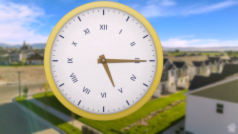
5:15
